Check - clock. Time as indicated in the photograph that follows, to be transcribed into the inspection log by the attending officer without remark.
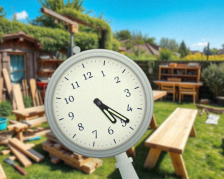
5:24
